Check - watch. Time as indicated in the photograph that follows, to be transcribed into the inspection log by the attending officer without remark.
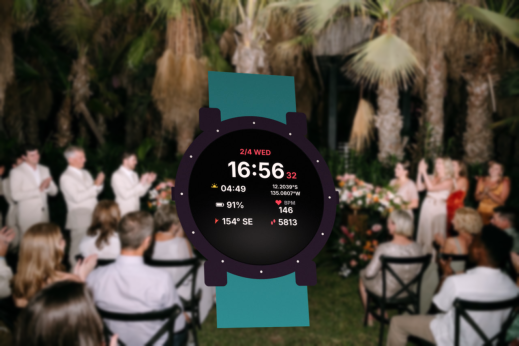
16:56:32
